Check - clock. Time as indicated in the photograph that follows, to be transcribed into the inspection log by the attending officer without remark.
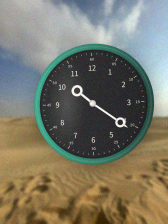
10:21
